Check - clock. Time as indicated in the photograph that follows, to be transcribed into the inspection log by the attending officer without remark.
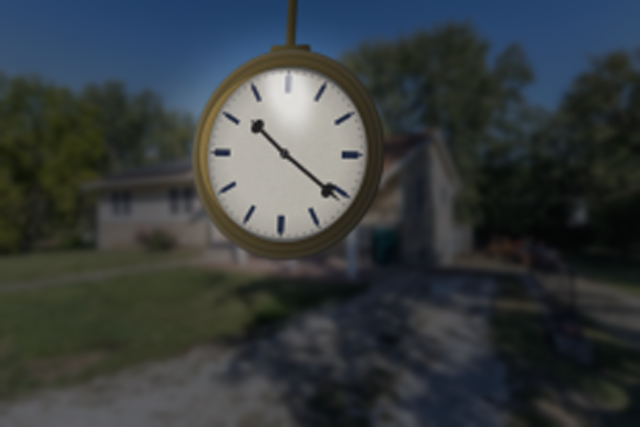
10:21
